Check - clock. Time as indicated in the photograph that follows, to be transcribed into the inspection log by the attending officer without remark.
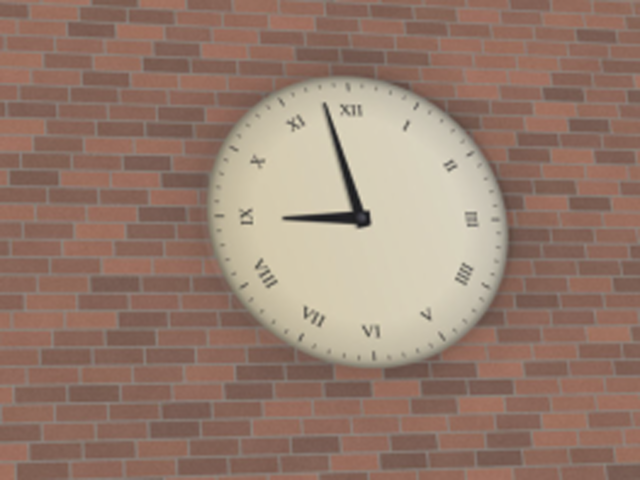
8:58
